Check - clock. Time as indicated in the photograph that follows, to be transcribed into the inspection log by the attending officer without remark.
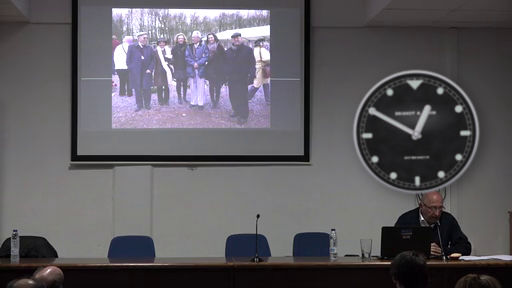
12:50
